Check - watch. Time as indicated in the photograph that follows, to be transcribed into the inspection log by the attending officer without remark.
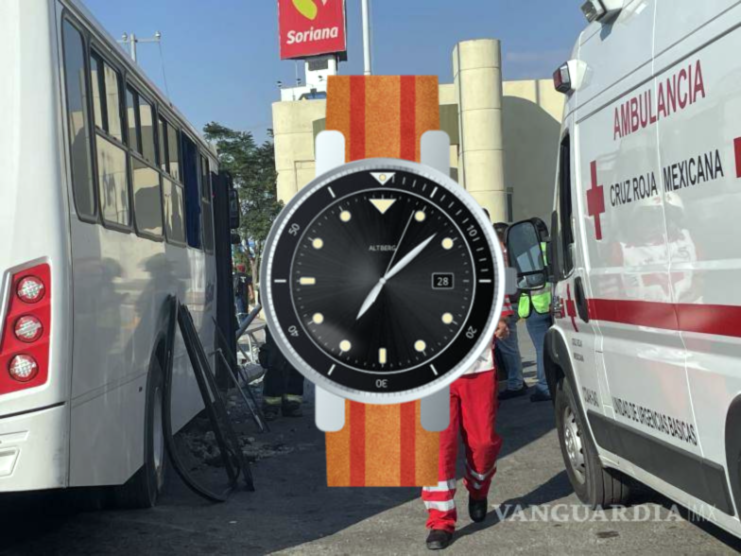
7:08:04
